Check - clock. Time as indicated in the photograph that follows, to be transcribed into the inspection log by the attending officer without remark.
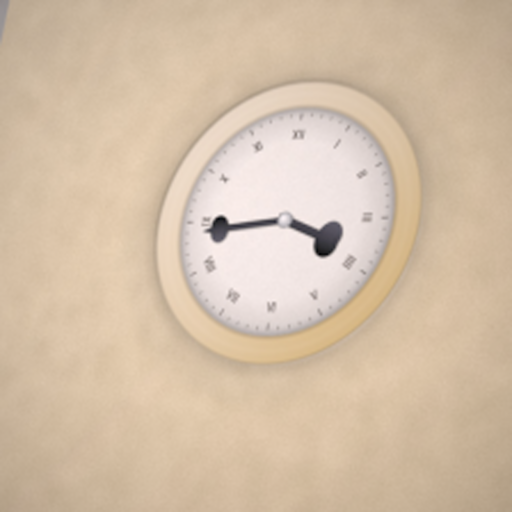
3:44
